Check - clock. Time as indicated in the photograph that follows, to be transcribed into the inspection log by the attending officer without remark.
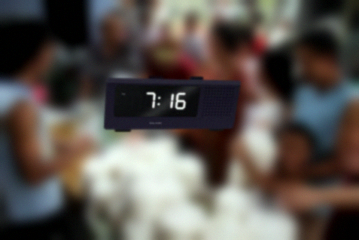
7:16
